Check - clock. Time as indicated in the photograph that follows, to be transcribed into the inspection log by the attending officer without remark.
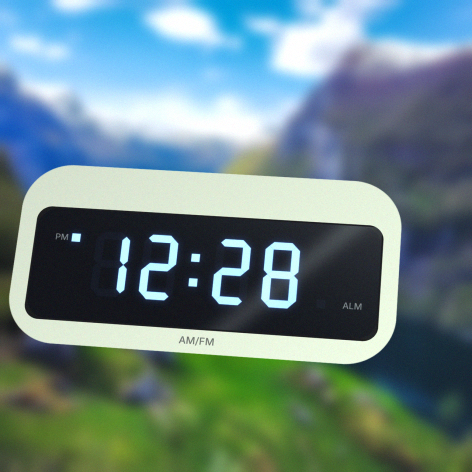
12:28
